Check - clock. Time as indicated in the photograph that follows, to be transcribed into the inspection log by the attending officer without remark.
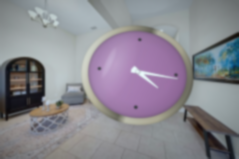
4:16
